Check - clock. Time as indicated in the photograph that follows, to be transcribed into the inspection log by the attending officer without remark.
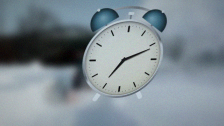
7:11
